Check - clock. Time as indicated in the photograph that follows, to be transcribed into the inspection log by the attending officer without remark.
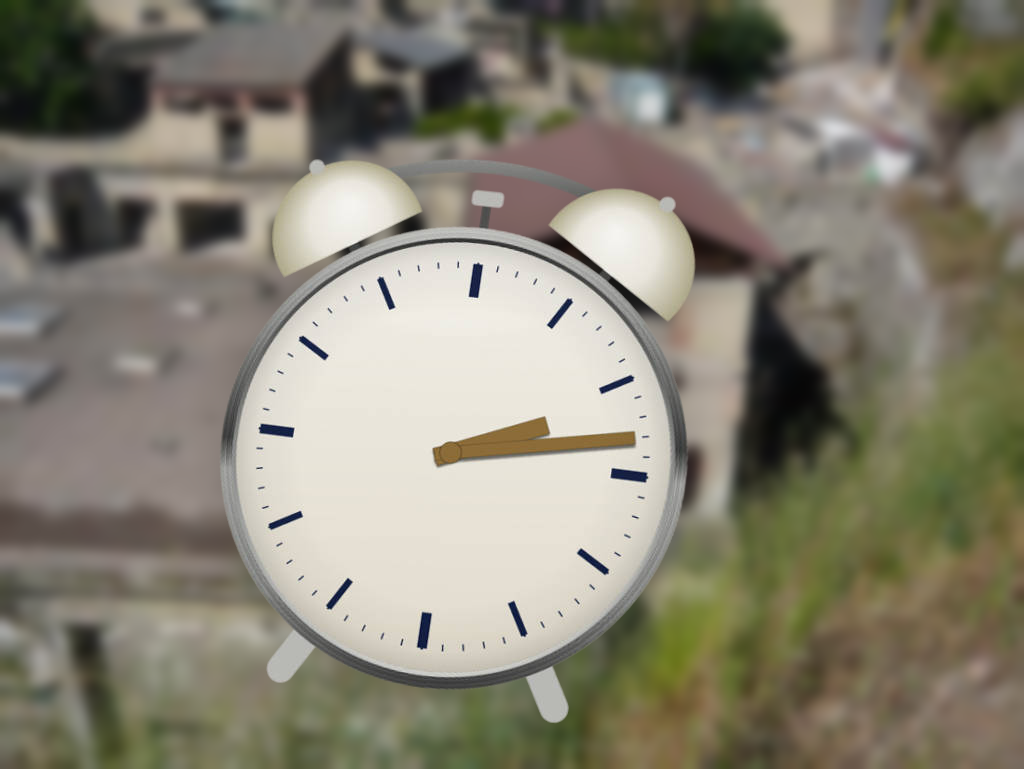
2:13
